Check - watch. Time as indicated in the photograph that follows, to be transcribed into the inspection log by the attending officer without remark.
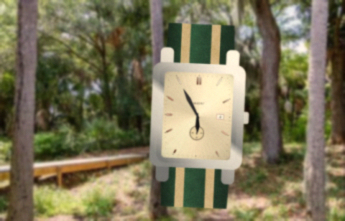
5:55
